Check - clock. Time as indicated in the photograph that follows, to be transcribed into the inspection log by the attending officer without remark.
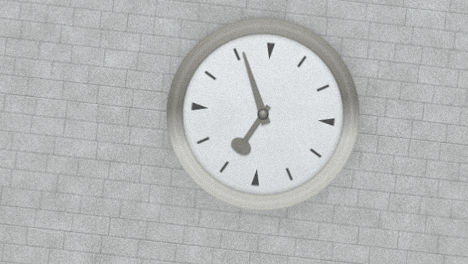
6:56
